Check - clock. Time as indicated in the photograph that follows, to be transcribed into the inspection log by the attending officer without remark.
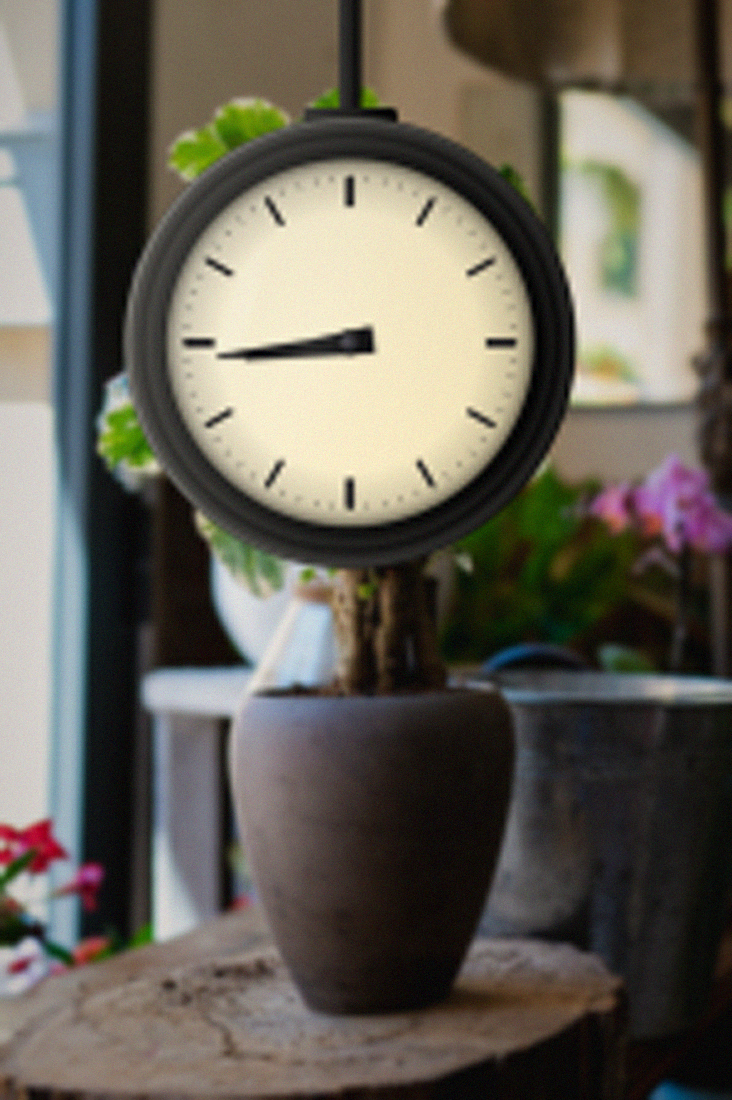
8:44
